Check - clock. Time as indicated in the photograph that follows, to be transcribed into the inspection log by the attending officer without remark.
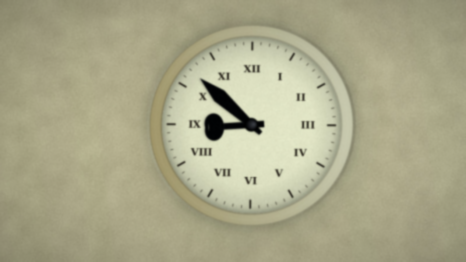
8:52
